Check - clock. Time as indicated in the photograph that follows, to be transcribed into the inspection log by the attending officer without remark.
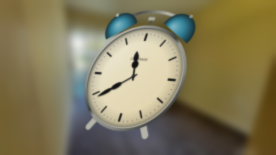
11:39
